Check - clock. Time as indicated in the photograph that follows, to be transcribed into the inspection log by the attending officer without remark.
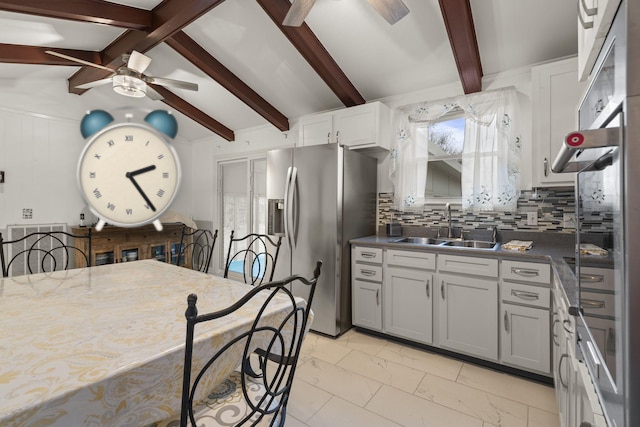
2:24
